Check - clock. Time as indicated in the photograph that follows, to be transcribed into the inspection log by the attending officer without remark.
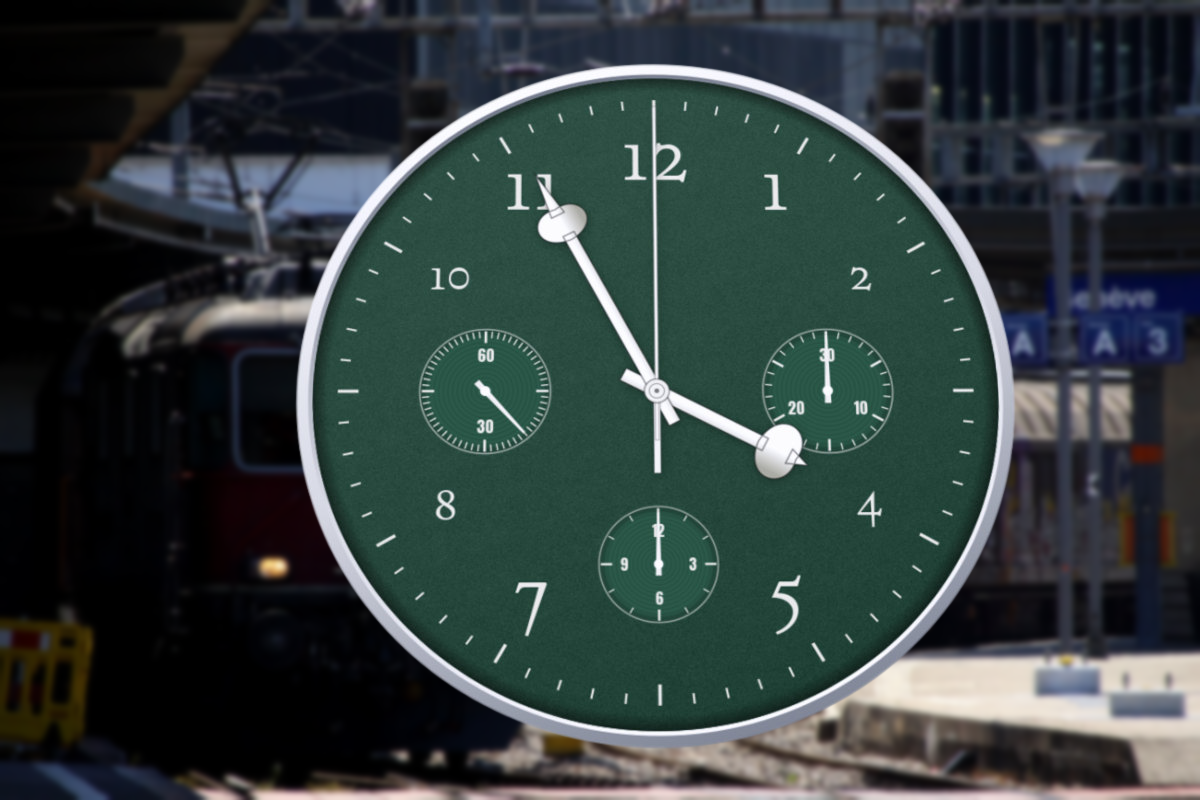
3:55:23
